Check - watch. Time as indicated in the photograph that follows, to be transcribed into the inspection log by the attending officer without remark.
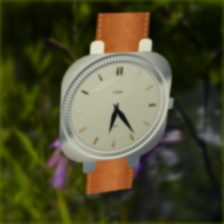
6:24
